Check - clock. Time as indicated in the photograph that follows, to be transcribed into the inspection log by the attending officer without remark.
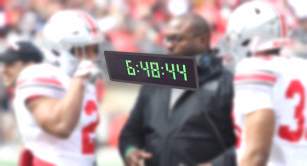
6:48:44
